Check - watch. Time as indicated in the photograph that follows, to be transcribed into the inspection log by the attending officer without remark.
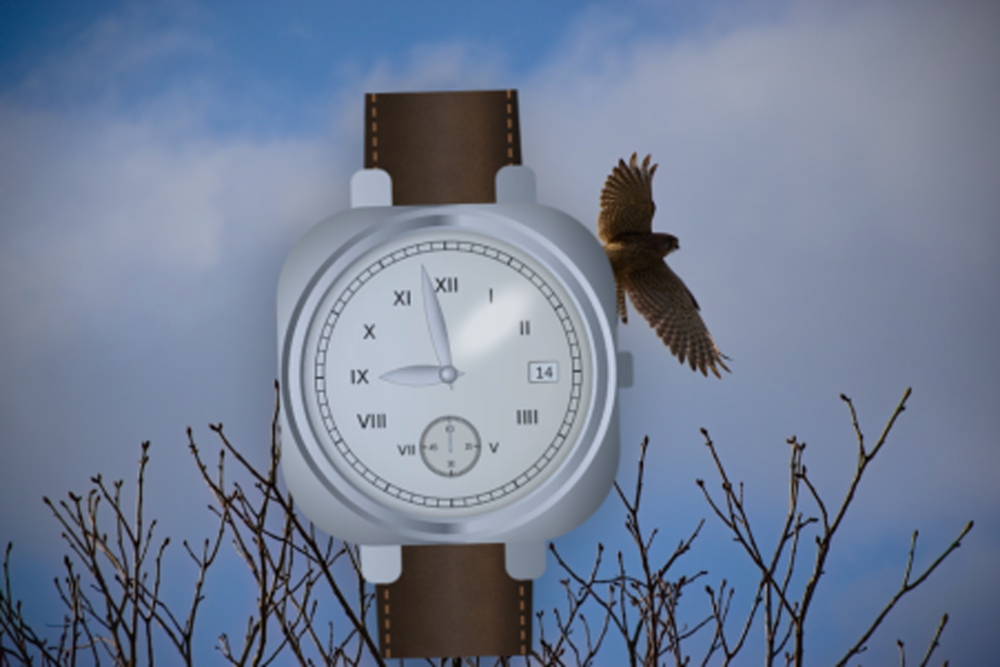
8:58
